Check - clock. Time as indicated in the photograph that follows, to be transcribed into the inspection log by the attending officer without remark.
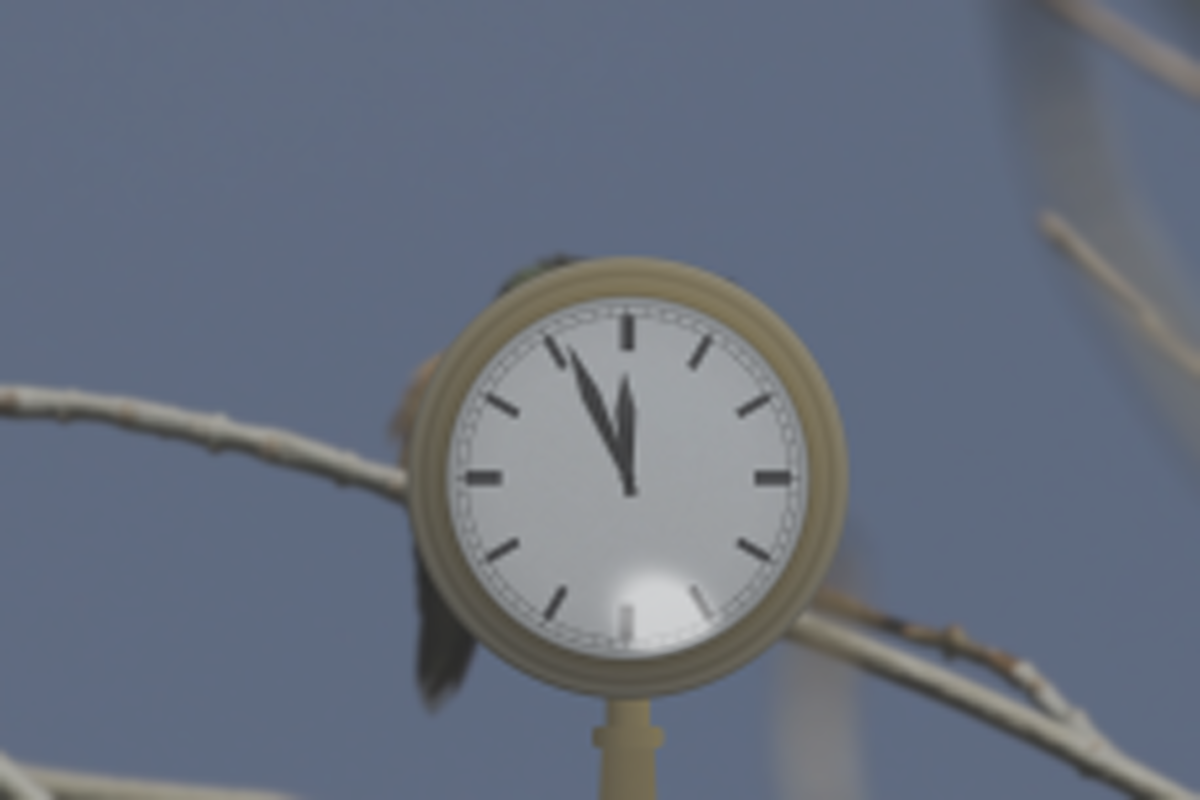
11:56
